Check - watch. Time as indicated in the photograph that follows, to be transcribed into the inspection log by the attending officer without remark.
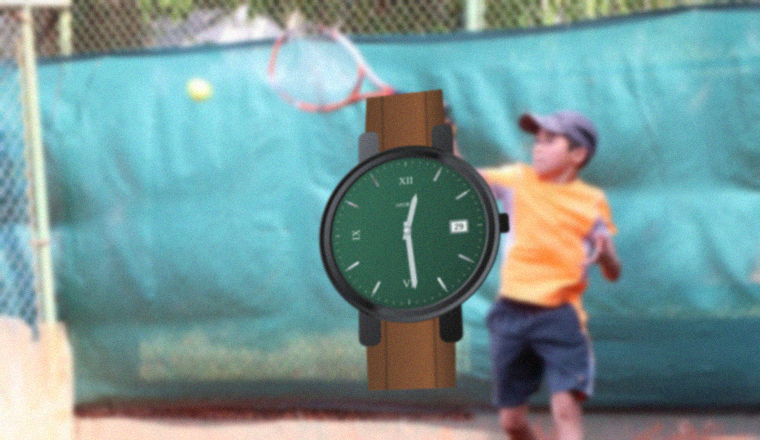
12:29
